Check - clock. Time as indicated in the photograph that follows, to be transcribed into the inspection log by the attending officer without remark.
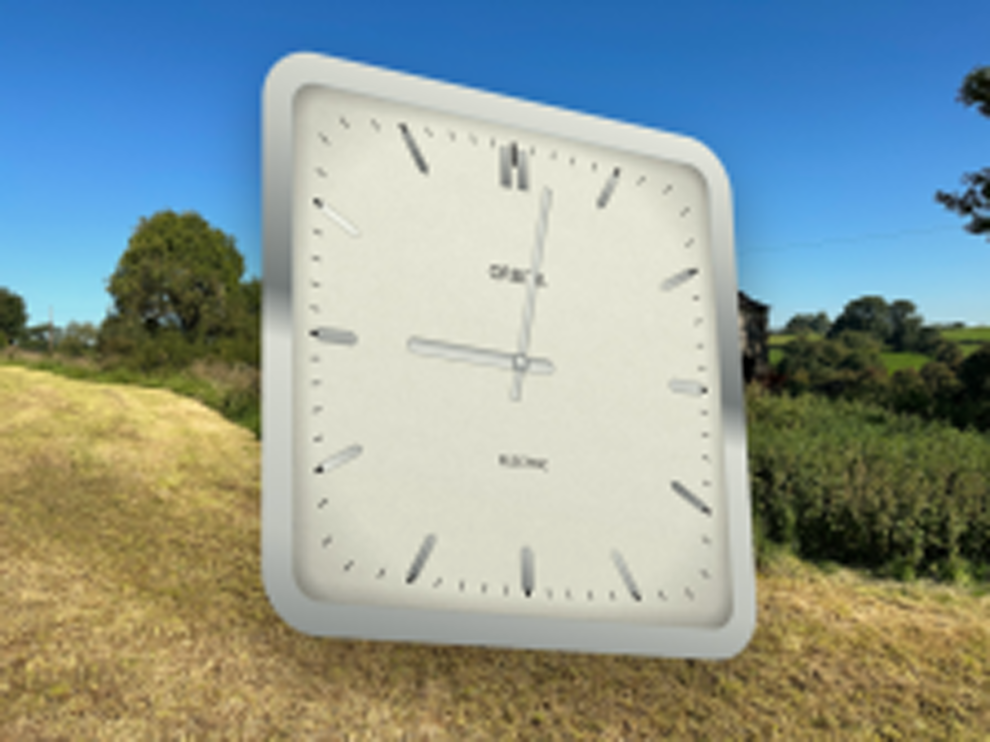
9:02
